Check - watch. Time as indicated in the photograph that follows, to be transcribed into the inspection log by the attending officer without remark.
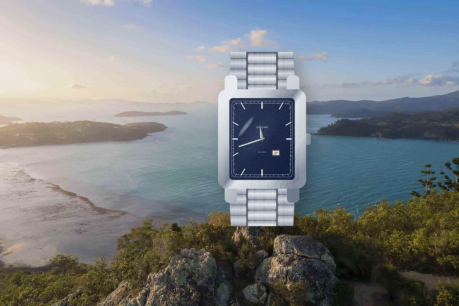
11:42
